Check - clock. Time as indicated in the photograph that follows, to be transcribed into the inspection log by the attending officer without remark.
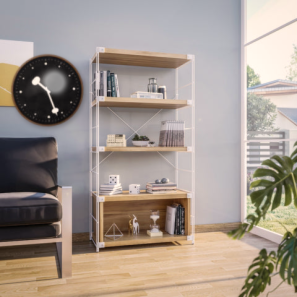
10:27
